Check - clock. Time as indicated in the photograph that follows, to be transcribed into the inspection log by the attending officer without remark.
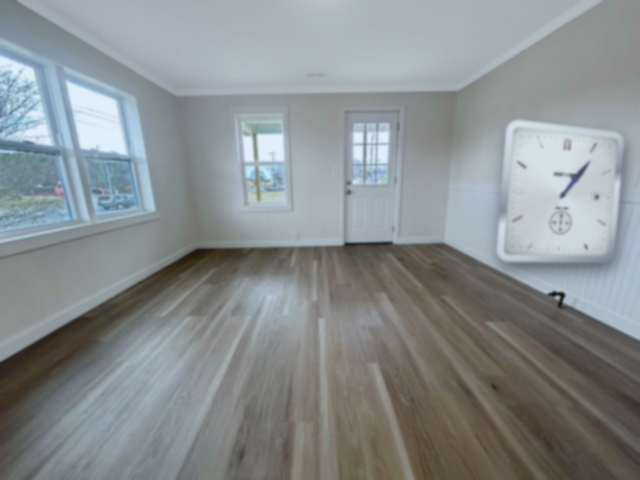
1:06
